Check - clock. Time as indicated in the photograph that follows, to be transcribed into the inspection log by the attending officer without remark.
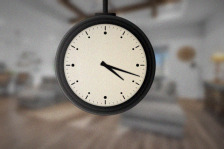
4:18
